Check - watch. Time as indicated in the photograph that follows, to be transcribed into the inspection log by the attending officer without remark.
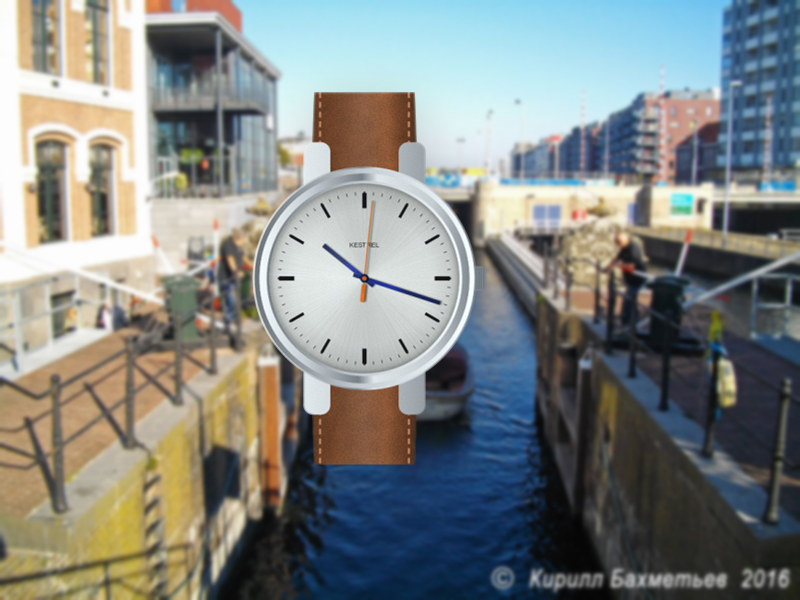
10:18:01
